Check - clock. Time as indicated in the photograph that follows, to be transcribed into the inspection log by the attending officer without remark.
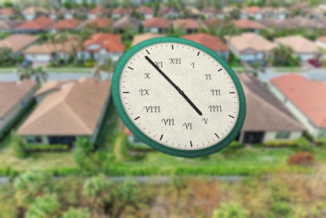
4:54
